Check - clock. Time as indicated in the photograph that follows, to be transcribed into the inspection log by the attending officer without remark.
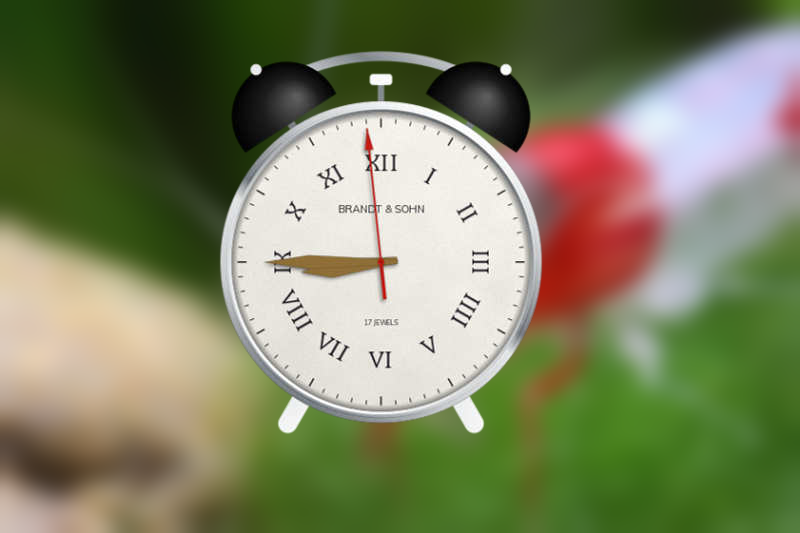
8:44:59
